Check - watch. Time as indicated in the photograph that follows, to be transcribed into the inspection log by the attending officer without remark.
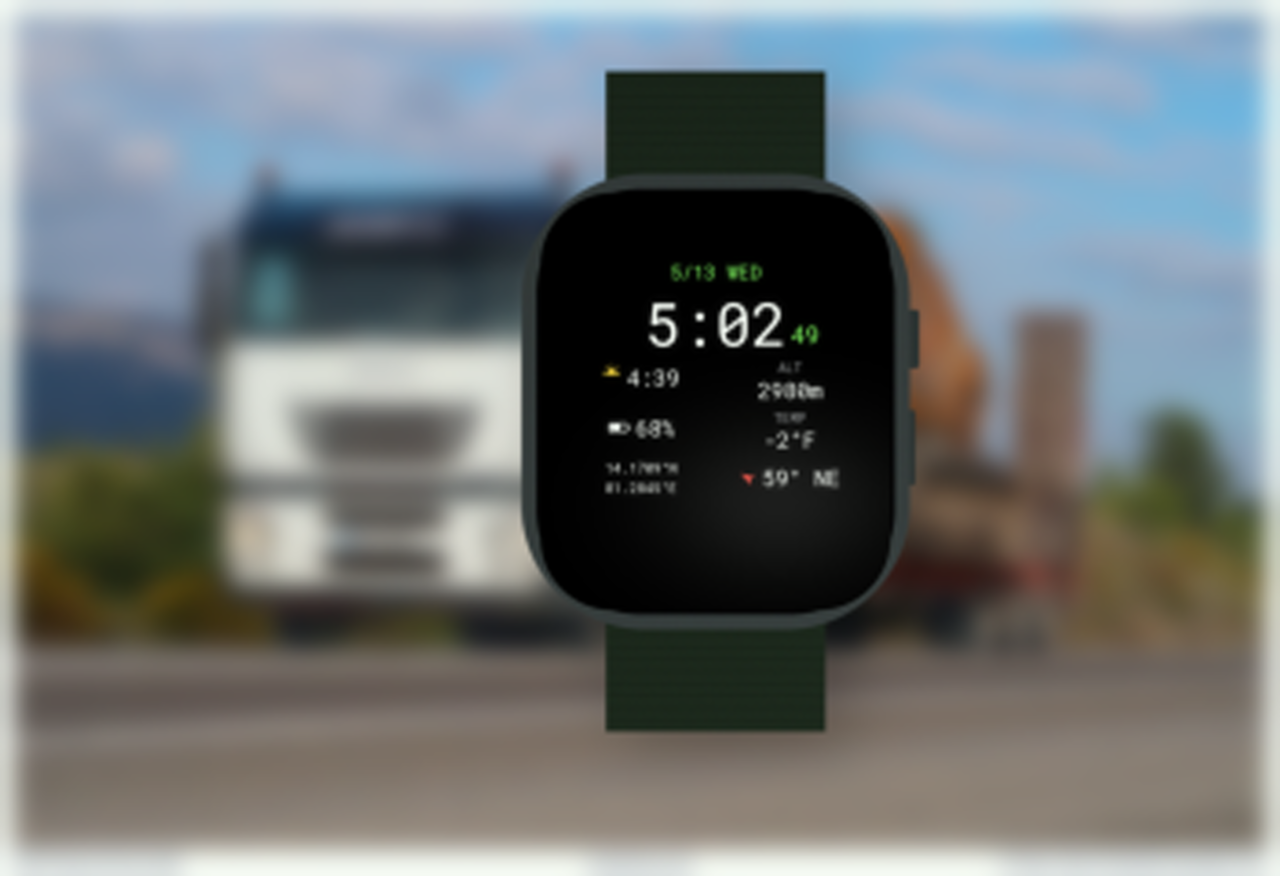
5:02
